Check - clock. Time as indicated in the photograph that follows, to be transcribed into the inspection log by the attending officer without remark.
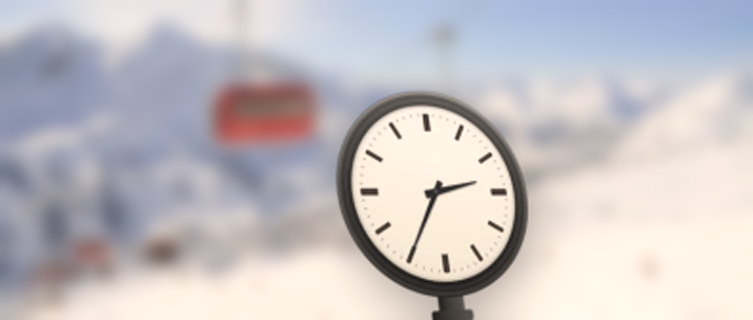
2:35
